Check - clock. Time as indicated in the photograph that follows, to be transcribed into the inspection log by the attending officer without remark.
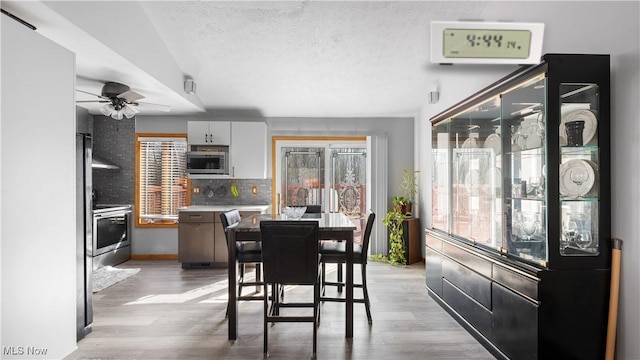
4:44:14
